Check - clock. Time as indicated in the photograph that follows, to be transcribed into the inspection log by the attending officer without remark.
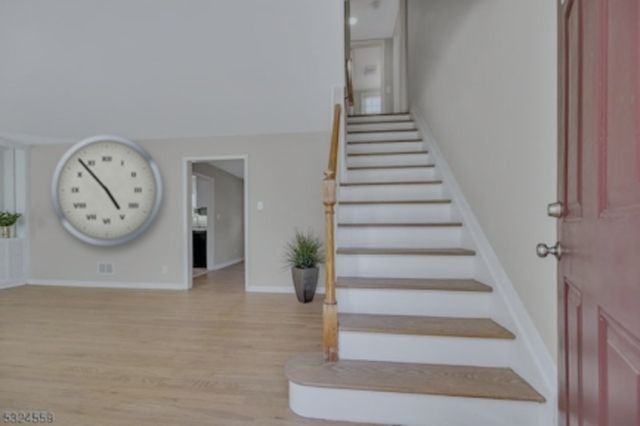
4:53
